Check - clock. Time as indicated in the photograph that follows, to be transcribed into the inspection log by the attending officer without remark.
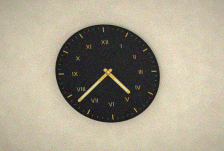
4:38
